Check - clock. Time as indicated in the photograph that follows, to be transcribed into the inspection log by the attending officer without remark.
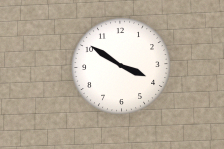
3:51
